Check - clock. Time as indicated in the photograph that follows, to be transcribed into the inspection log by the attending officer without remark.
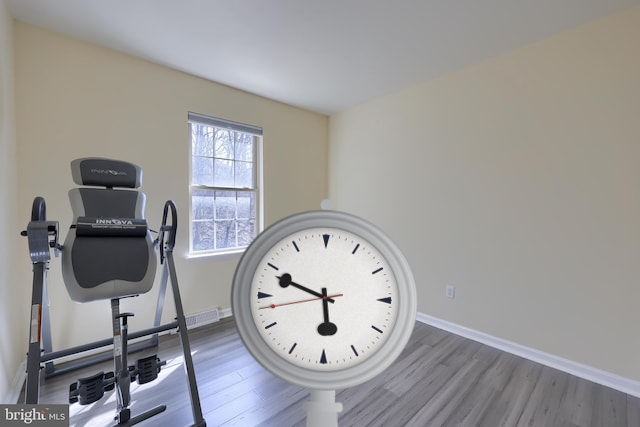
5:48:43
